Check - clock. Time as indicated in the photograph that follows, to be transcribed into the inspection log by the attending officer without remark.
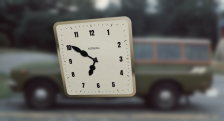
6:51
